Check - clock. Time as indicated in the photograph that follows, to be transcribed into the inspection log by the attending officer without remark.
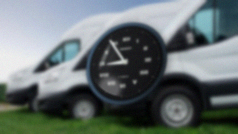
8:54
